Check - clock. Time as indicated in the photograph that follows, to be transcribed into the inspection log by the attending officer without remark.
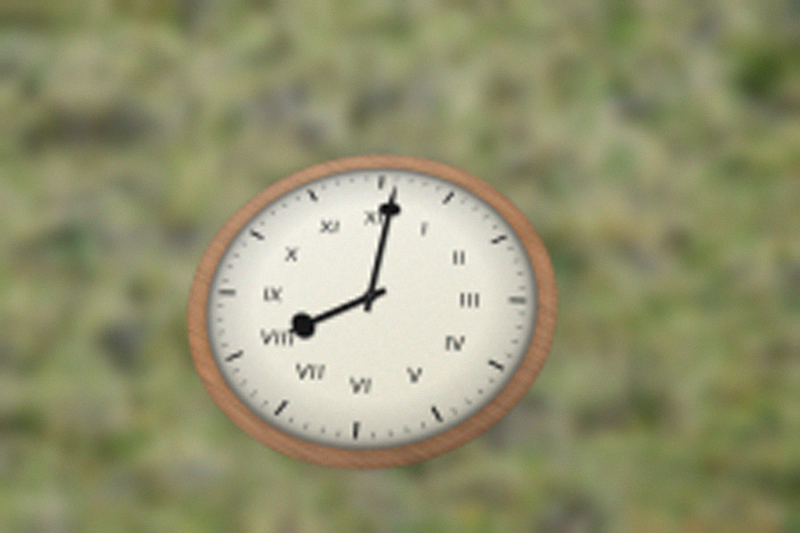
8:01
